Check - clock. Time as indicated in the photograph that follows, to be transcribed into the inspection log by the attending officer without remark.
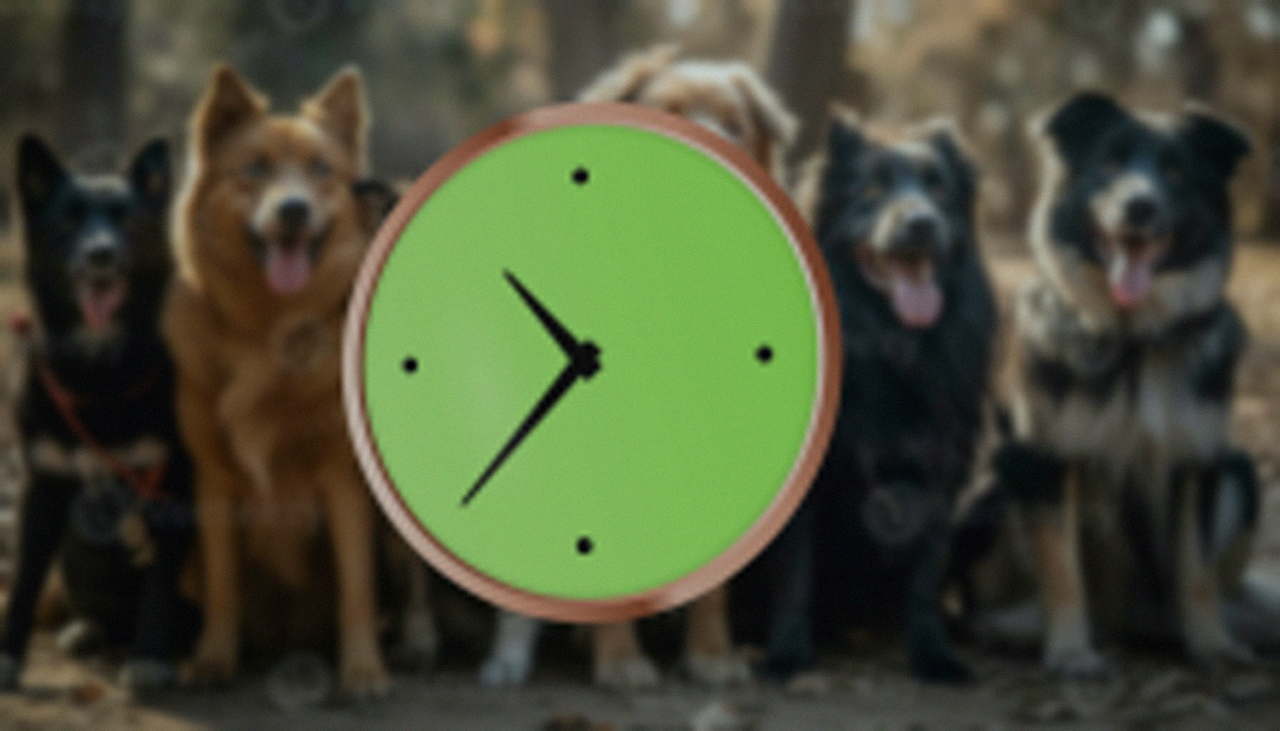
10:37
